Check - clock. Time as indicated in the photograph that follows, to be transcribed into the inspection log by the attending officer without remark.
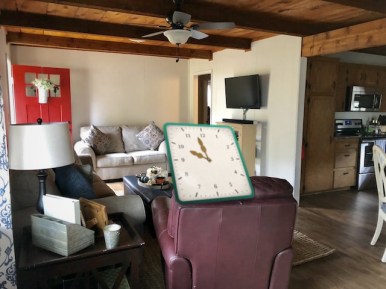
9:58
